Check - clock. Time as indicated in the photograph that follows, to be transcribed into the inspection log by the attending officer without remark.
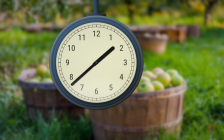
1:38
